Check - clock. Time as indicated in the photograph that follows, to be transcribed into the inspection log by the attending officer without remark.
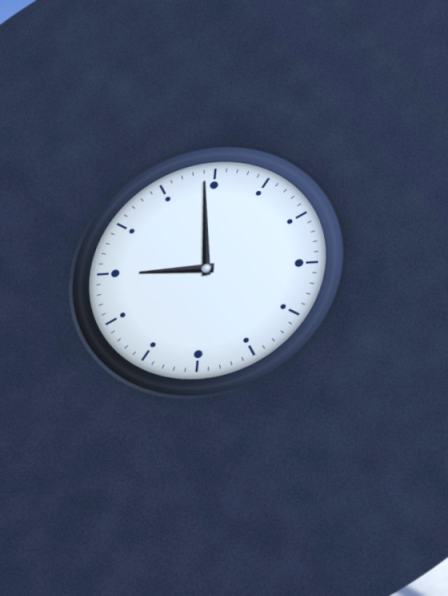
8:59
